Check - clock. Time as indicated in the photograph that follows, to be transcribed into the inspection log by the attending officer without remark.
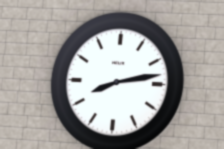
8:13
